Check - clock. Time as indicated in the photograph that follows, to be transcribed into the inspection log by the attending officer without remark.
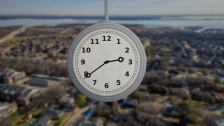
2:39
